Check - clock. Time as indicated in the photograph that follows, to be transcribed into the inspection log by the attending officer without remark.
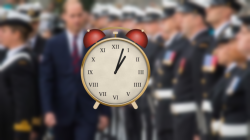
1:03
